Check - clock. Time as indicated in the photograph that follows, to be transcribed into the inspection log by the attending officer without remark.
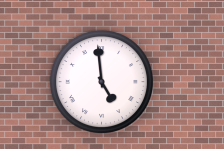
4:59
